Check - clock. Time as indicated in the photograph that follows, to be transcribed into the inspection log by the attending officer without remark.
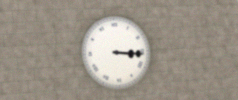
3:16
